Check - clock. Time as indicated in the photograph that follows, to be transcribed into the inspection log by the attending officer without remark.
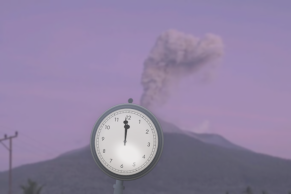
11:59
